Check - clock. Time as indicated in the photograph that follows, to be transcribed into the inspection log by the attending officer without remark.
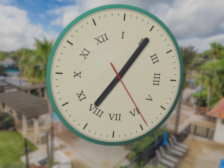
8:10:29
